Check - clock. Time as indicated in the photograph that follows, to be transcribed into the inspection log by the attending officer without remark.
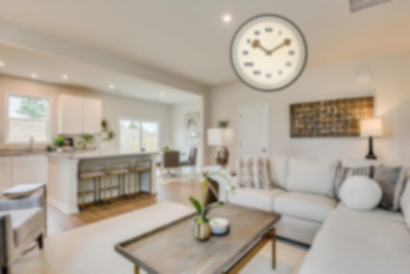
10:10
